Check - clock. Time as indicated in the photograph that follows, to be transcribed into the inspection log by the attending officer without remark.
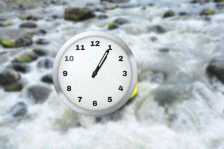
1:05
